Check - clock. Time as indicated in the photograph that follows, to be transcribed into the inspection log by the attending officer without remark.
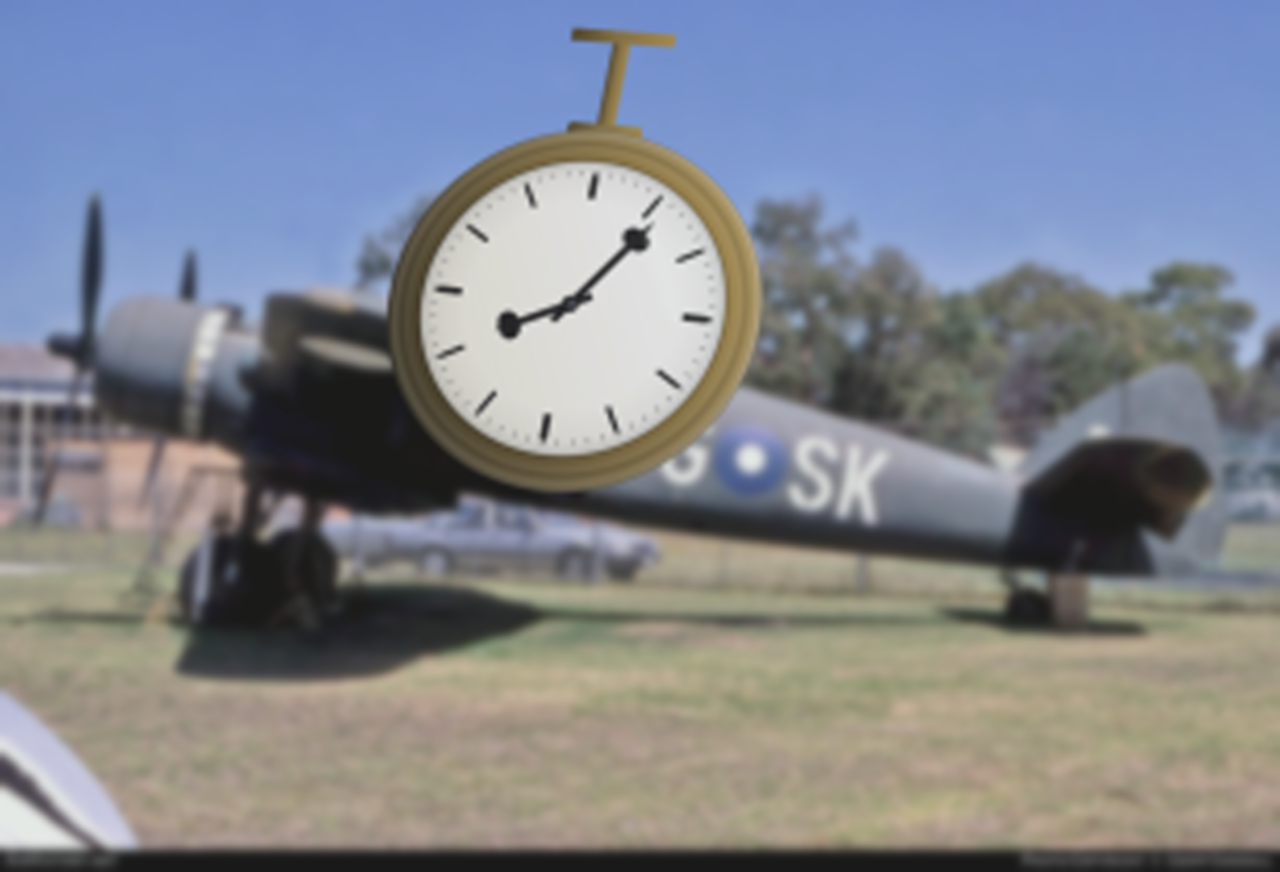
8:06
